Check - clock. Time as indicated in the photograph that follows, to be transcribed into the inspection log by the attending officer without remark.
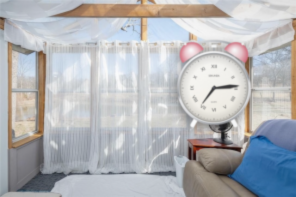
7:14
